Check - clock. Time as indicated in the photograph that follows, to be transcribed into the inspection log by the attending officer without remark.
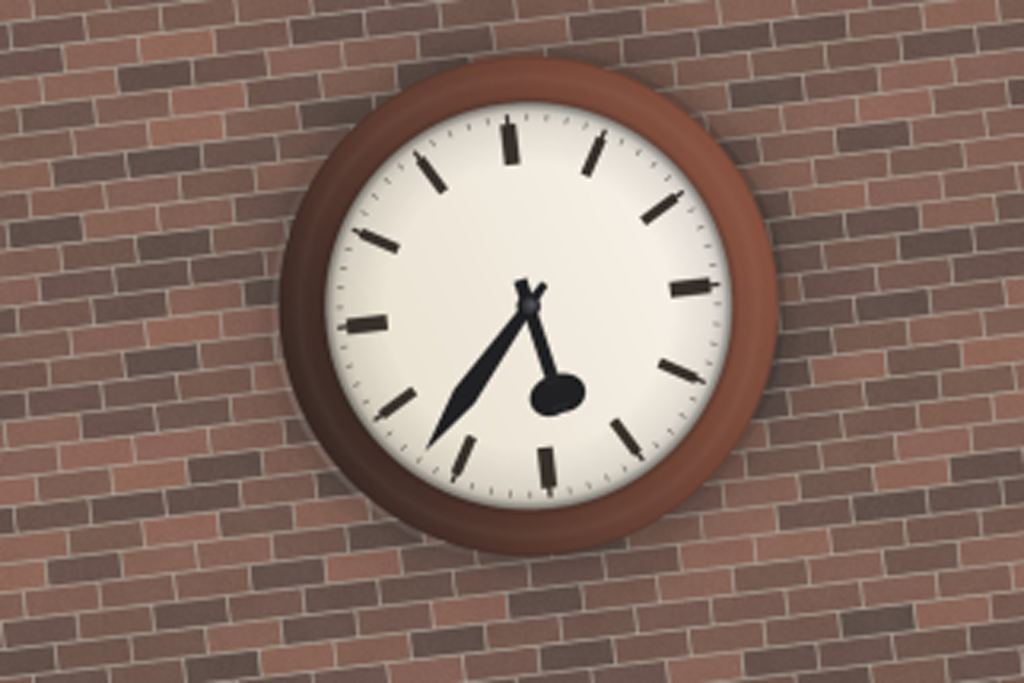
5:37
